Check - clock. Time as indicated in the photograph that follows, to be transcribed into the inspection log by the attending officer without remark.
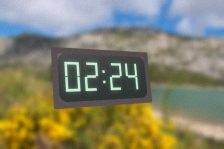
2:24
